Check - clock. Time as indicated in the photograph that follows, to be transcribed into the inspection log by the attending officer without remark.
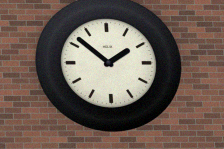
1:52
